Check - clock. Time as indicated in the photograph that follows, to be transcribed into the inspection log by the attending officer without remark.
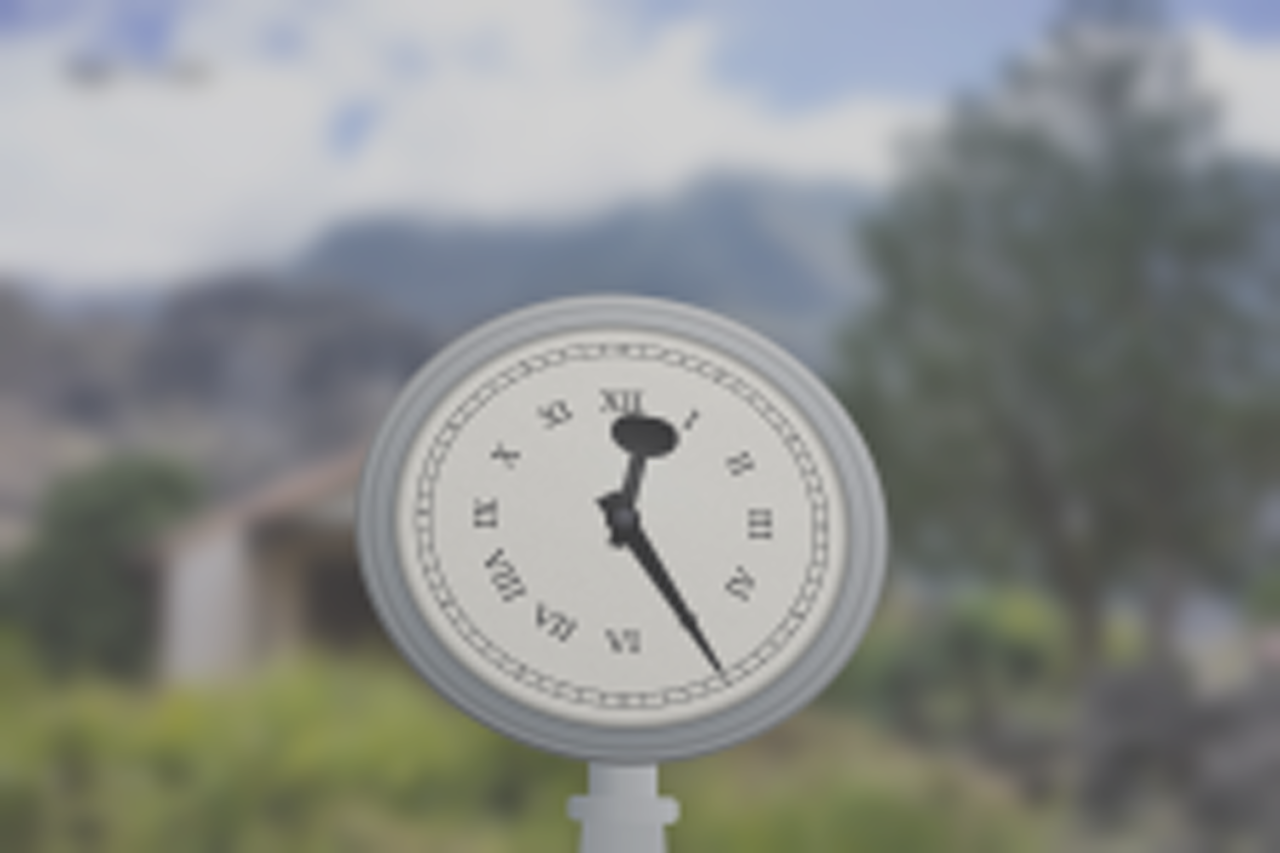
12:25
